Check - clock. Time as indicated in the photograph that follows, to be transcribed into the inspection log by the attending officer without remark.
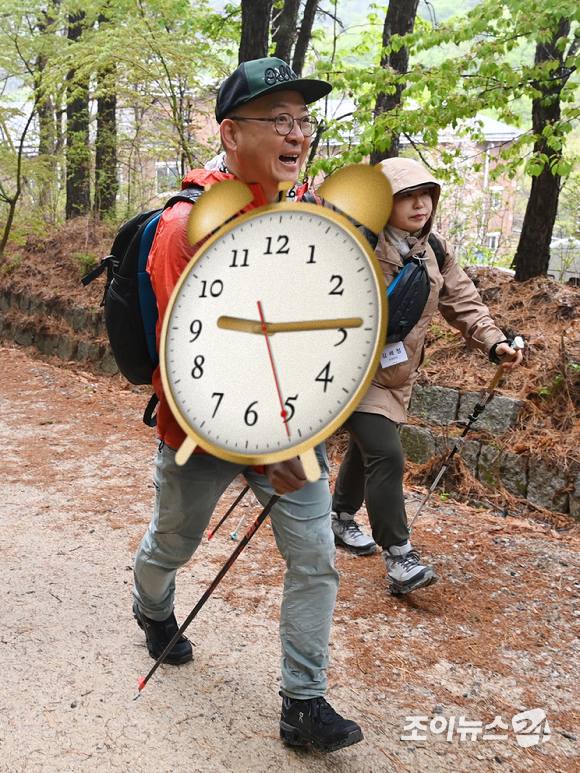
9:14:26
